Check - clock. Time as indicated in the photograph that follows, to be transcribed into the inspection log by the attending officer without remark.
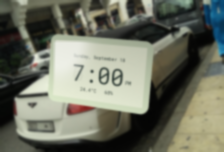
7:00
